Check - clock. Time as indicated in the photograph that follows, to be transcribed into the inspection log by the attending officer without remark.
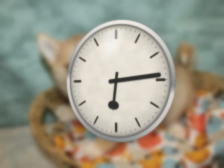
6:14
